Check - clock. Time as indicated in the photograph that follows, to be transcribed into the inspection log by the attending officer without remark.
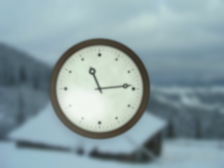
11:14
